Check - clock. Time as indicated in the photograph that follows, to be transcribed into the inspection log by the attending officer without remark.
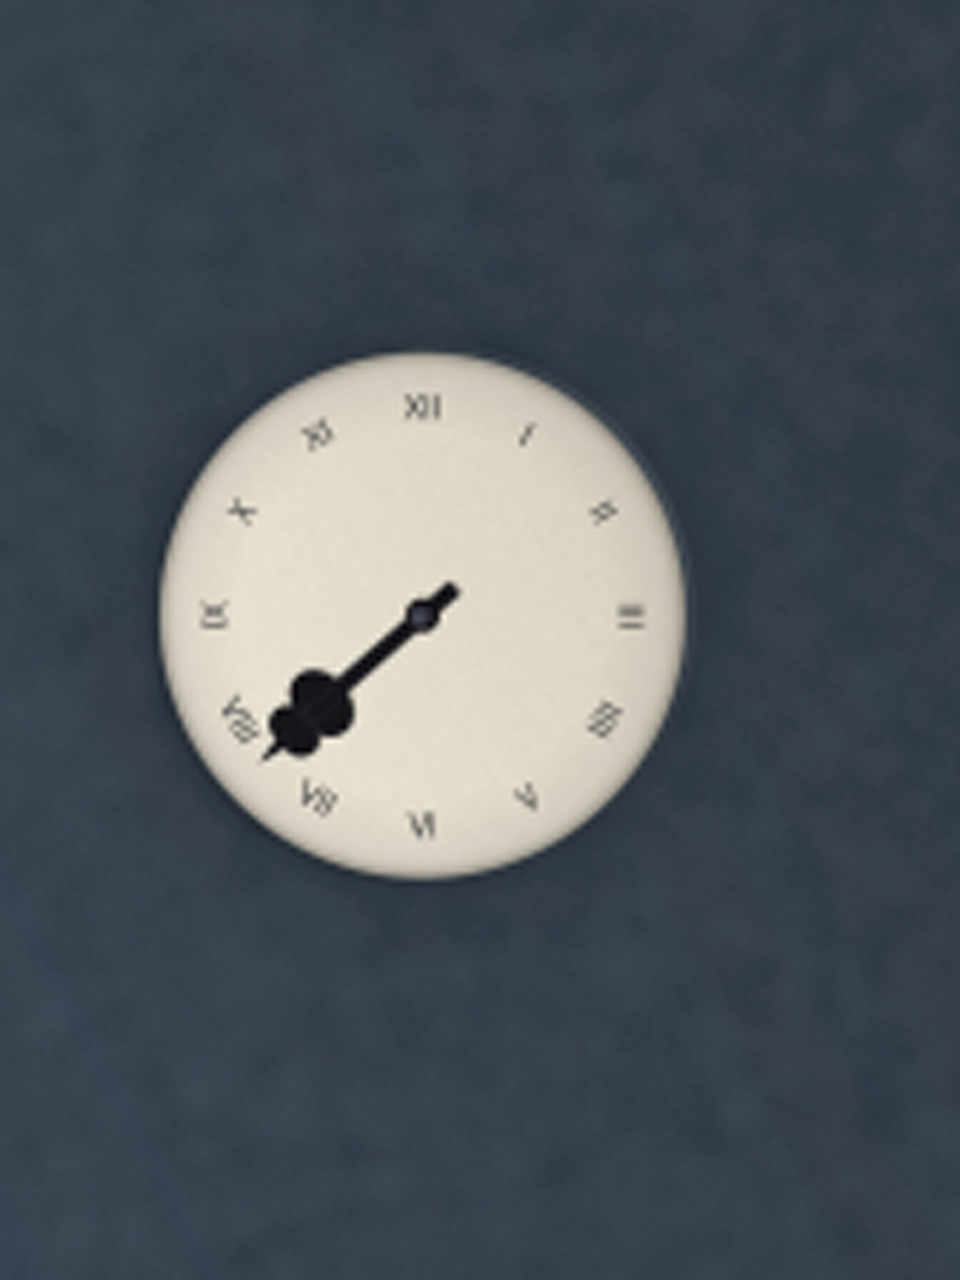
7:38
